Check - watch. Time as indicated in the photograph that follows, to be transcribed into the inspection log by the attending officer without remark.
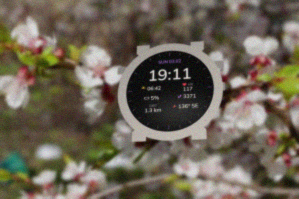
19:11
